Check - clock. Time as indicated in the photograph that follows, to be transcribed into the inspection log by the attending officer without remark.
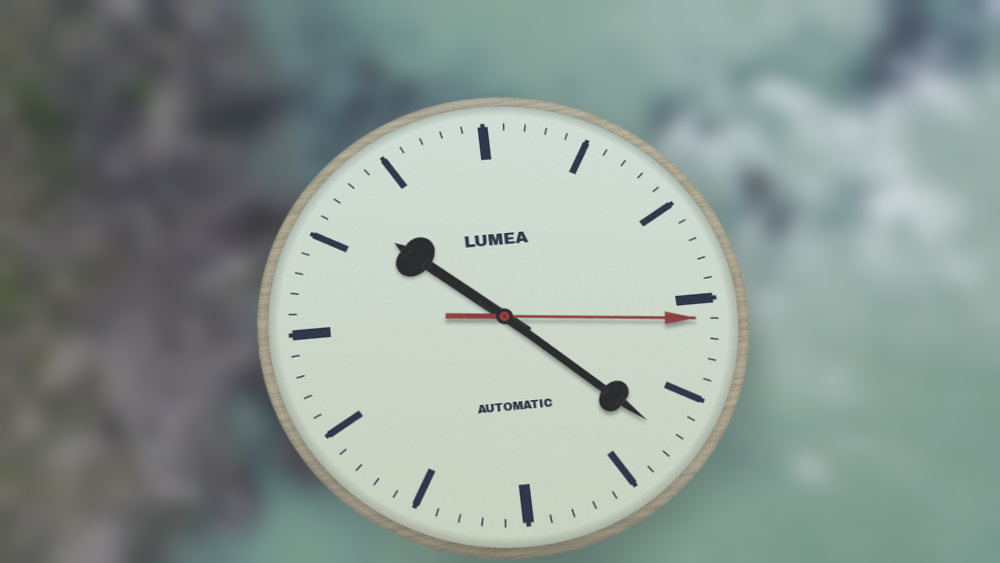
10:22:16
